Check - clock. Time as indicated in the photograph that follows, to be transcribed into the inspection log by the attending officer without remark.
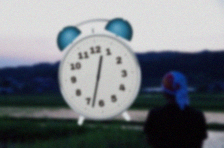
12:33
